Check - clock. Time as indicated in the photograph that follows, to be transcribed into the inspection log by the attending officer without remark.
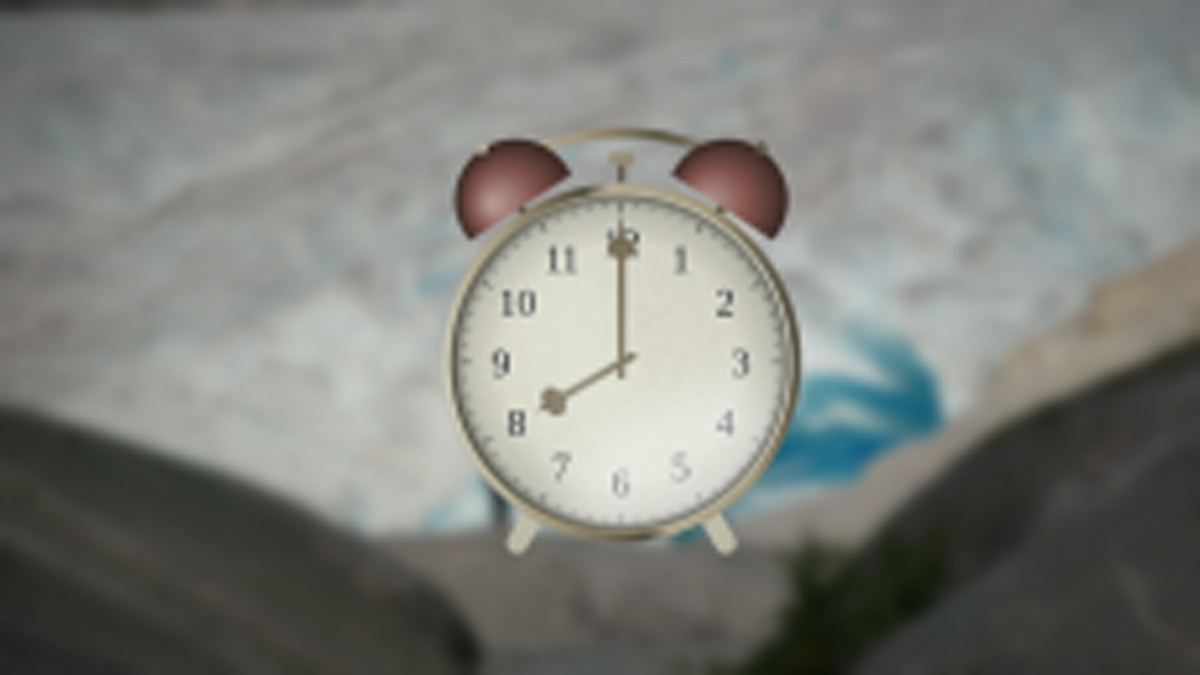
8:00
